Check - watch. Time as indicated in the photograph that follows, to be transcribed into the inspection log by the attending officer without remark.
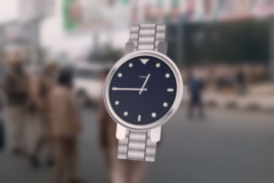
12:45
